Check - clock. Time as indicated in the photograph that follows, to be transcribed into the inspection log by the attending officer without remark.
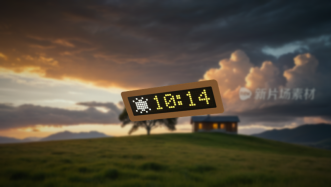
10:14
